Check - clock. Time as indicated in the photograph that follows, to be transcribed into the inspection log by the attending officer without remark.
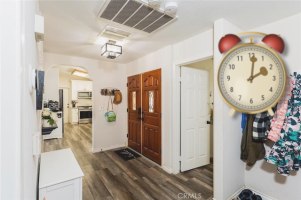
2:01
